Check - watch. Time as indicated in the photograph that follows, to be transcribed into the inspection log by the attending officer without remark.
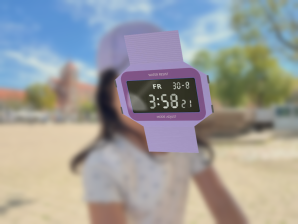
3:58:21
